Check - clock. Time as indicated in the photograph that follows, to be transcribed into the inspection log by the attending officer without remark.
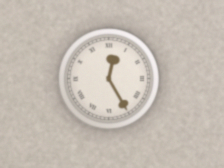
12:25
